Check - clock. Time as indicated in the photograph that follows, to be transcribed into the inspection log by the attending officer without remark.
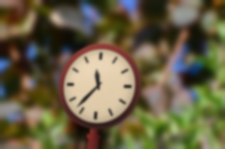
11:37
